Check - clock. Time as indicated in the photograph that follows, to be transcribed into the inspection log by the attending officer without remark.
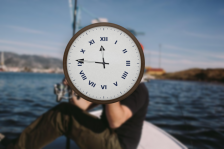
11:46
